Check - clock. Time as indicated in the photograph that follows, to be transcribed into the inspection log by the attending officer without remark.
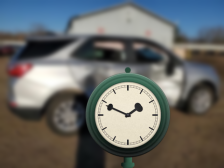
1:49
